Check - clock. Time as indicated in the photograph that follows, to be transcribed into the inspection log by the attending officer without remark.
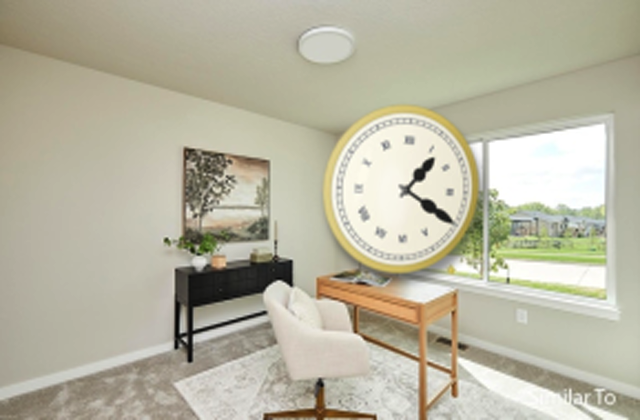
1:20
